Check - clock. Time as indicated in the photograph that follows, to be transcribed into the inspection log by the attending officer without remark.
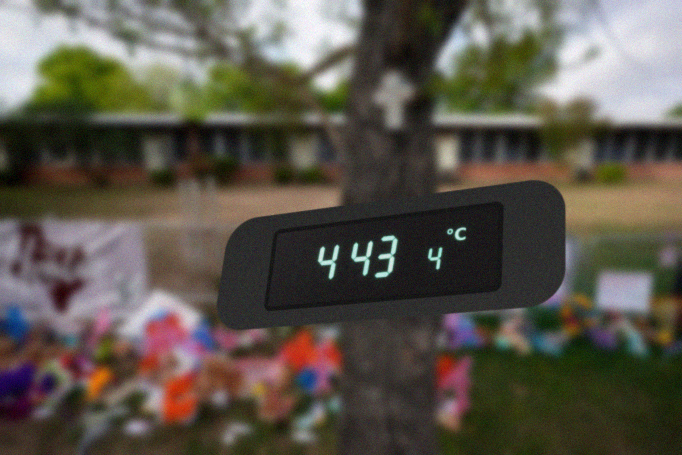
4:43
